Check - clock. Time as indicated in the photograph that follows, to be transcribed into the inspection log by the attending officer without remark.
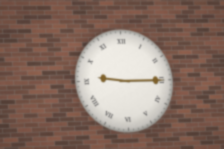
9:15
